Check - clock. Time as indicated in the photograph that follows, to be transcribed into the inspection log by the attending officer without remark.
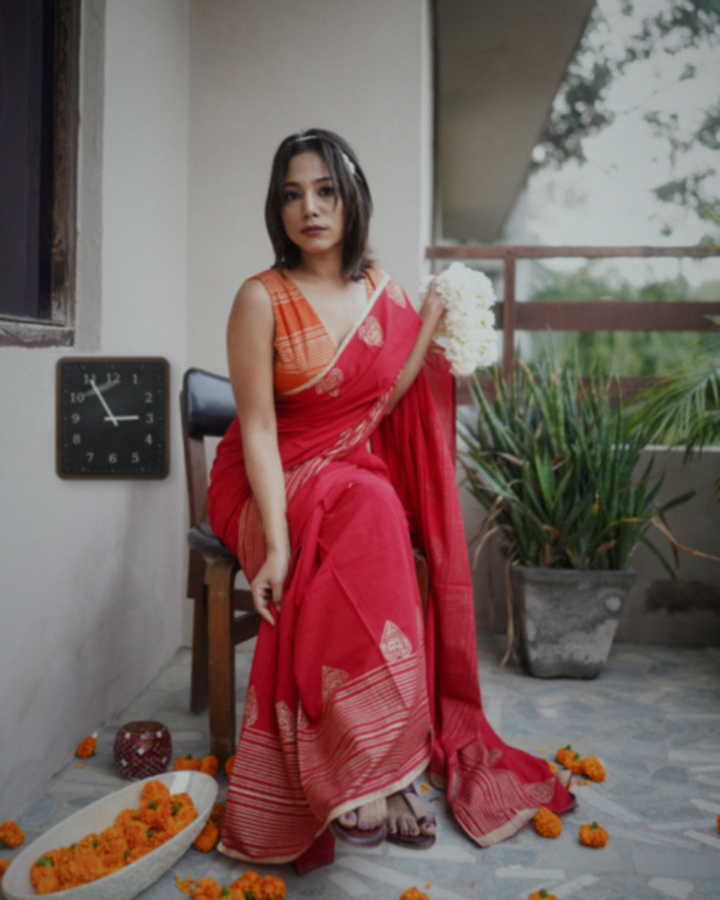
2:55
